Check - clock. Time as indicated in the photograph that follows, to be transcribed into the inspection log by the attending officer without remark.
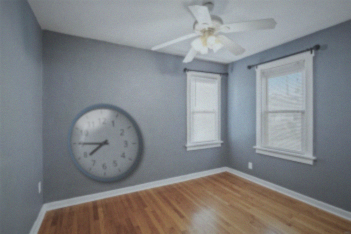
7:45
